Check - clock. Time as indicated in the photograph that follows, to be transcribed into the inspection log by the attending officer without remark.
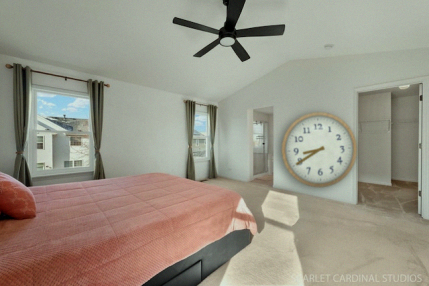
8:40
